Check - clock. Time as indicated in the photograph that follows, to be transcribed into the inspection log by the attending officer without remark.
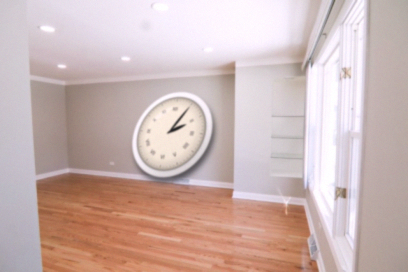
2:05
